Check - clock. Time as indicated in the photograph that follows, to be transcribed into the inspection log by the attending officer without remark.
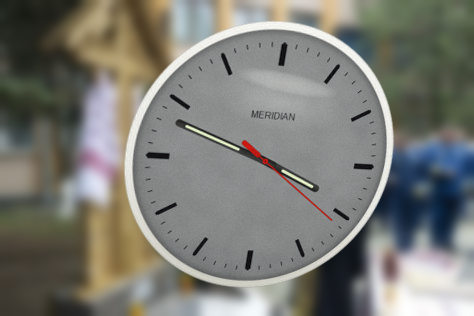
3:48:21
